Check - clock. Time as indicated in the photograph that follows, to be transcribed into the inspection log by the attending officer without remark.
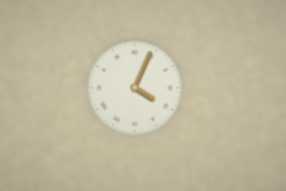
4:04
